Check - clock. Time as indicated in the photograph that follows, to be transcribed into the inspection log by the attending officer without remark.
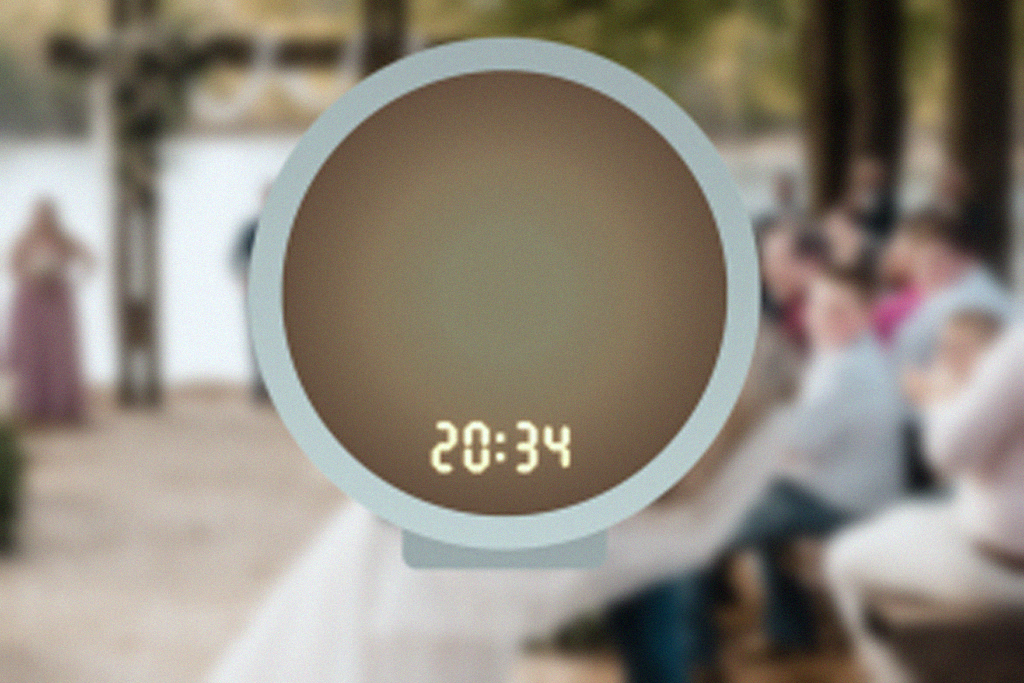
20:34
